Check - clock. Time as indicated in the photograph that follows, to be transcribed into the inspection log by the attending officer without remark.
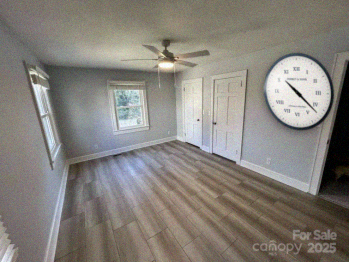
10:22
